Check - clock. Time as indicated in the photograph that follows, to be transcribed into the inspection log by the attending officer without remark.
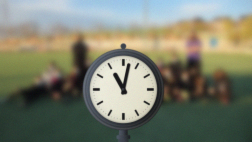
11:02
